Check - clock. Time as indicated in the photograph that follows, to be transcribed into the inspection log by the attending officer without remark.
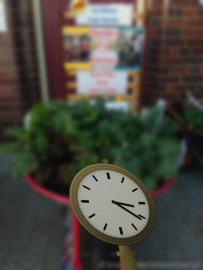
3:21
